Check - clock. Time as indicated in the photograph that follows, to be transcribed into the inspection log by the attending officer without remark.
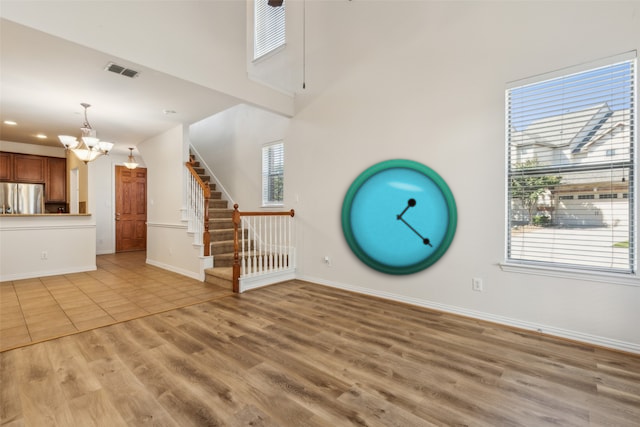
1:22
